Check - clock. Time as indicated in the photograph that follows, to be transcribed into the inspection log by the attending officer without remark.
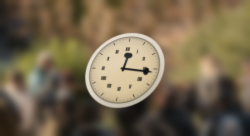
12:16
